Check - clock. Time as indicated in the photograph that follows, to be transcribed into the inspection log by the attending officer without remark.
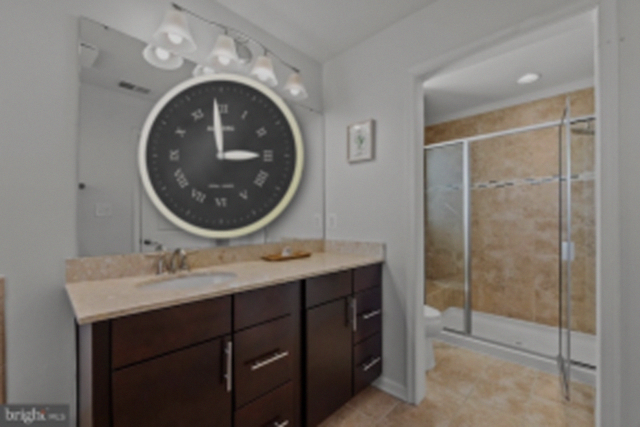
2:59
